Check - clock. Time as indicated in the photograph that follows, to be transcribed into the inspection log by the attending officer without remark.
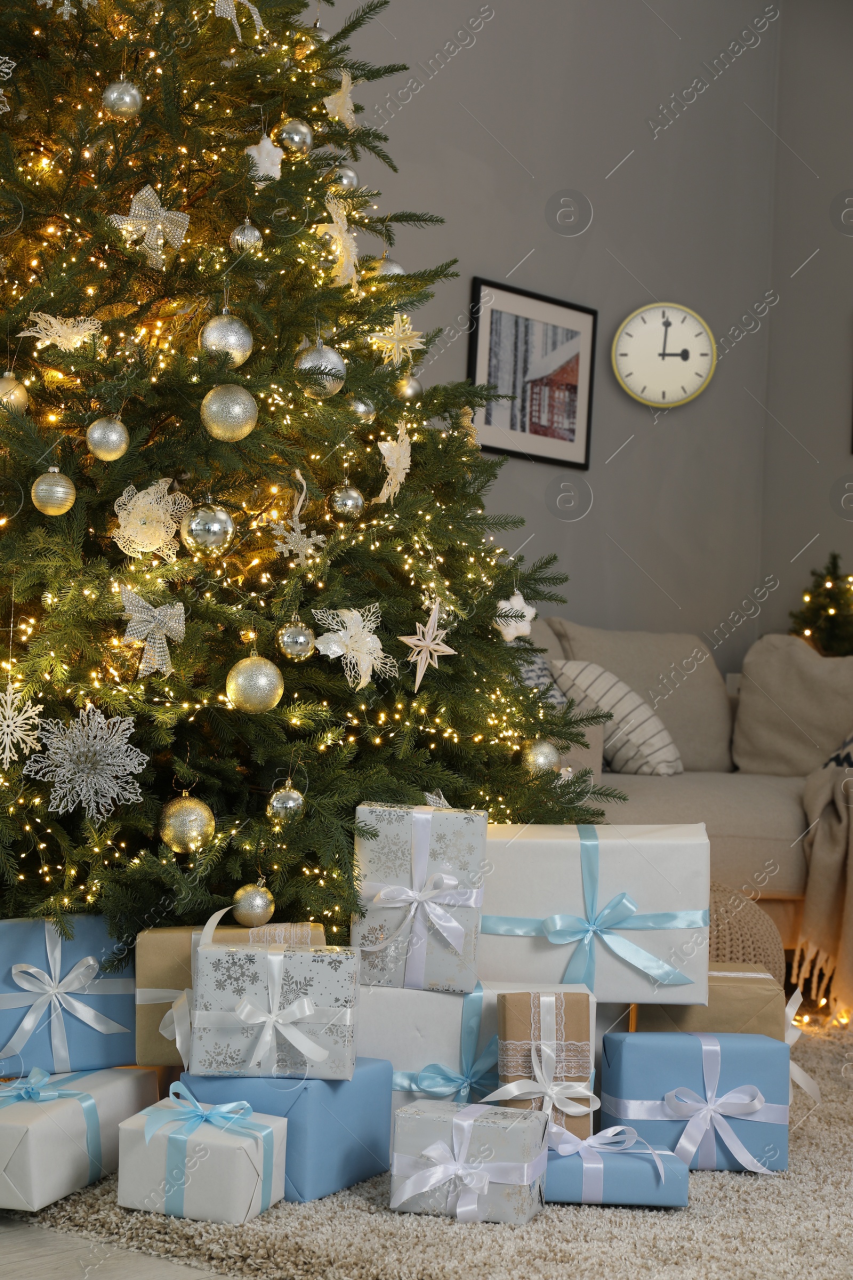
3:01
